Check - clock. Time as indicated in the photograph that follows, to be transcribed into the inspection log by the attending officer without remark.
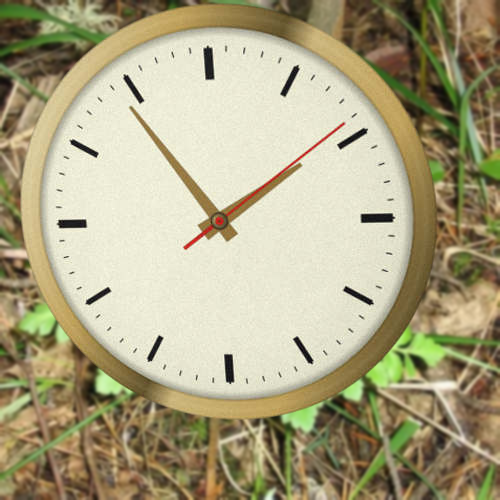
1:54:09
